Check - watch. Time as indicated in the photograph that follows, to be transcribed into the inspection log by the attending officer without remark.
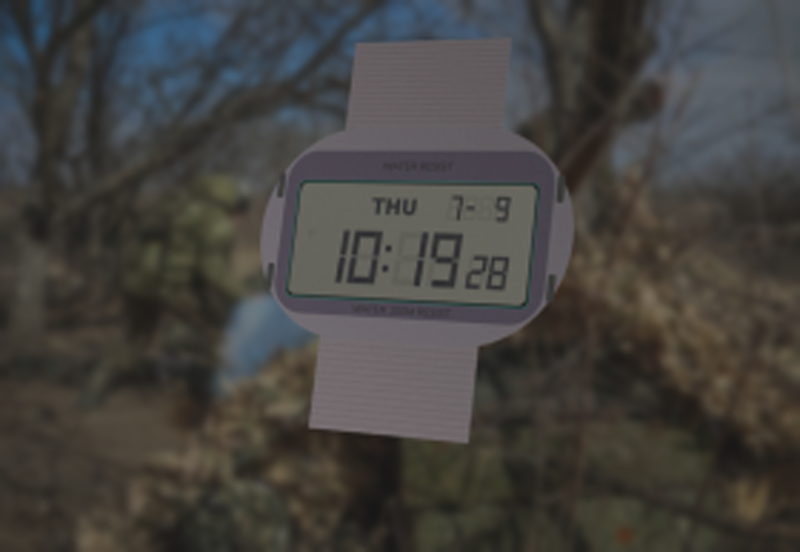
10:19:28
